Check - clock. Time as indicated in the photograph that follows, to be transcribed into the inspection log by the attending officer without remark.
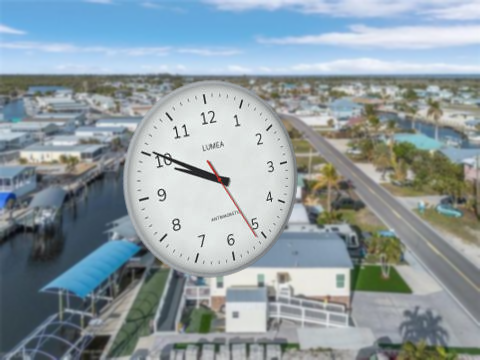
9:50:26
